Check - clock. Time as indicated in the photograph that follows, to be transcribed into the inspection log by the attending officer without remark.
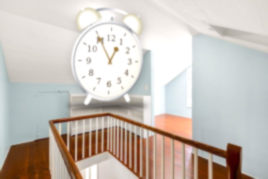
12:55
